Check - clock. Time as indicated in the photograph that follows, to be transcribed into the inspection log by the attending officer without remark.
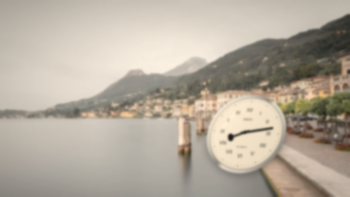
8:13
